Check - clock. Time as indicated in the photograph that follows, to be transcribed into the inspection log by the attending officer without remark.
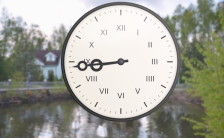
8:44
